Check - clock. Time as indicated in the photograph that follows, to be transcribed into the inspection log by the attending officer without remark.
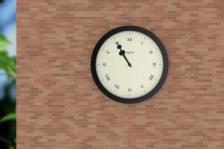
10:55
